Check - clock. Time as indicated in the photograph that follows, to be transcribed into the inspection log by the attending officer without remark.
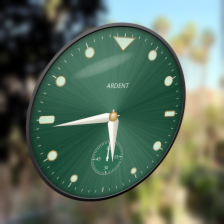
5:44
